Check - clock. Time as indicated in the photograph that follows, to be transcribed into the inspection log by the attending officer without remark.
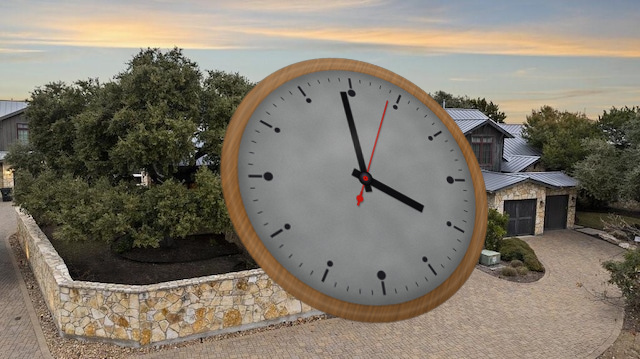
3:59:04
